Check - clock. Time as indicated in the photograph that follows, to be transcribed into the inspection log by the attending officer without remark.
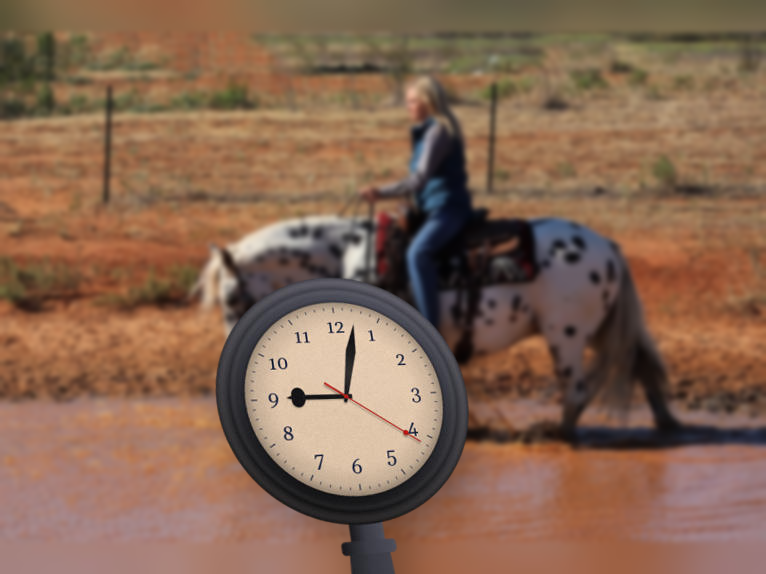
9:02:21
